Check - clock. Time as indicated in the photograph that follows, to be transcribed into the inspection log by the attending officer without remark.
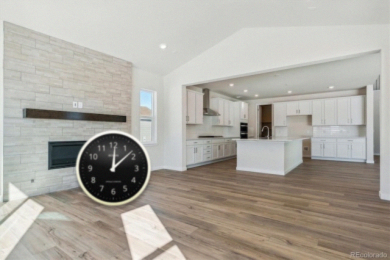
12:08
